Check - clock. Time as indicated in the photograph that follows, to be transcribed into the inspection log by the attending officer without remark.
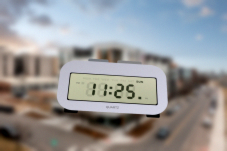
11:25
